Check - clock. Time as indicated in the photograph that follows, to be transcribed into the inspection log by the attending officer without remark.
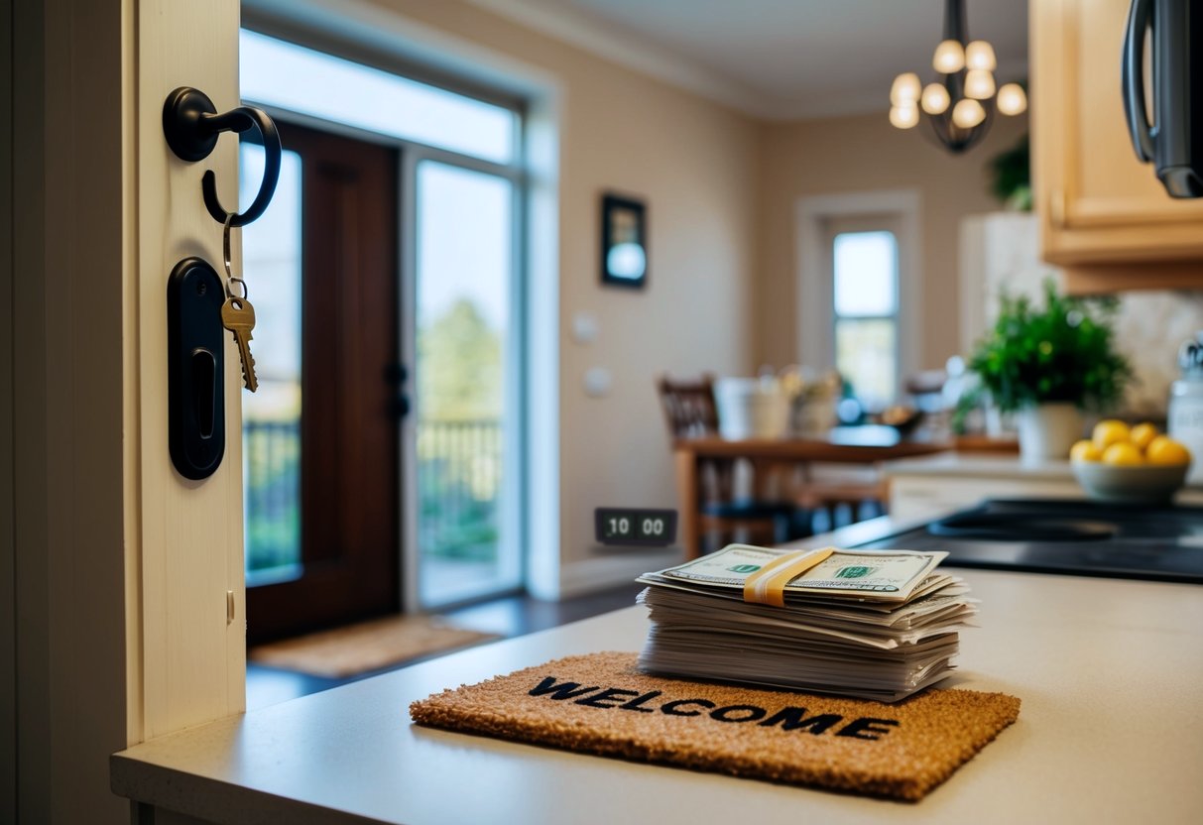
10:00
